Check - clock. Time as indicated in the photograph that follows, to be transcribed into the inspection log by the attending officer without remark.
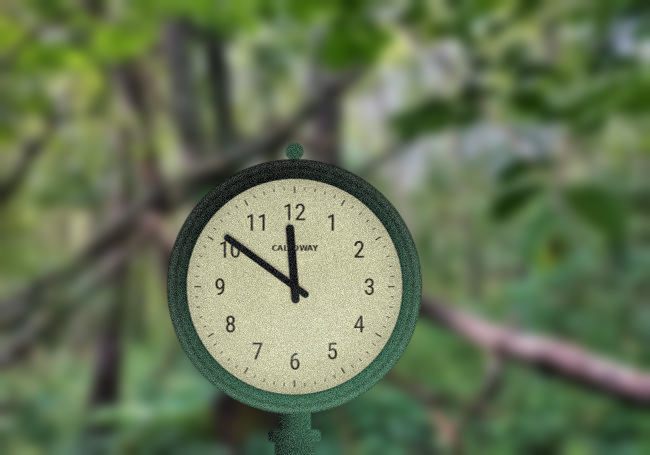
11:51
